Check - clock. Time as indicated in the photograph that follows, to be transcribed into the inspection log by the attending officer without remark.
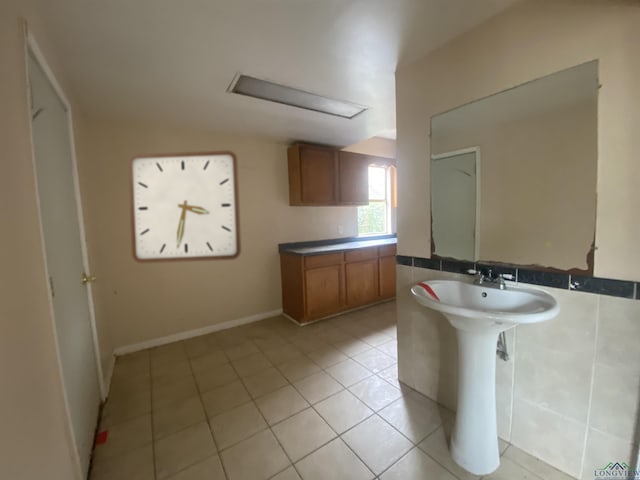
3:32
